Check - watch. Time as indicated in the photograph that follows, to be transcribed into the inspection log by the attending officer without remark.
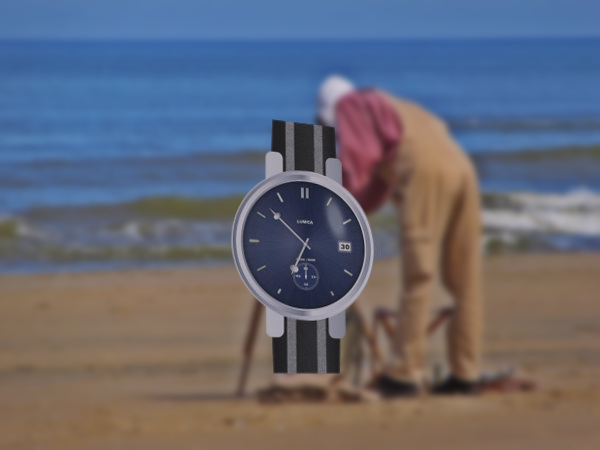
6:52
